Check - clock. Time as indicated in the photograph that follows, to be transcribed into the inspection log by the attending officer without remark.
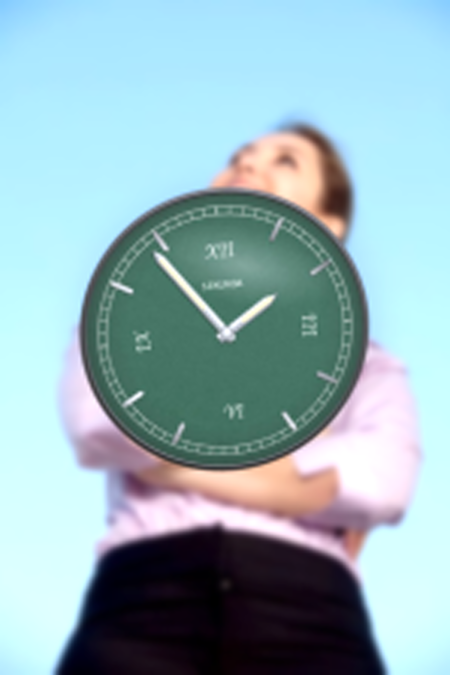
1:54
